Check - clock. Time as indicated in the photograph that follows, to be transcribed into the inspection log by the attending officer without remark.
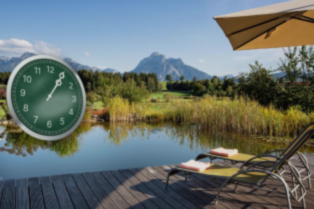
1:05
